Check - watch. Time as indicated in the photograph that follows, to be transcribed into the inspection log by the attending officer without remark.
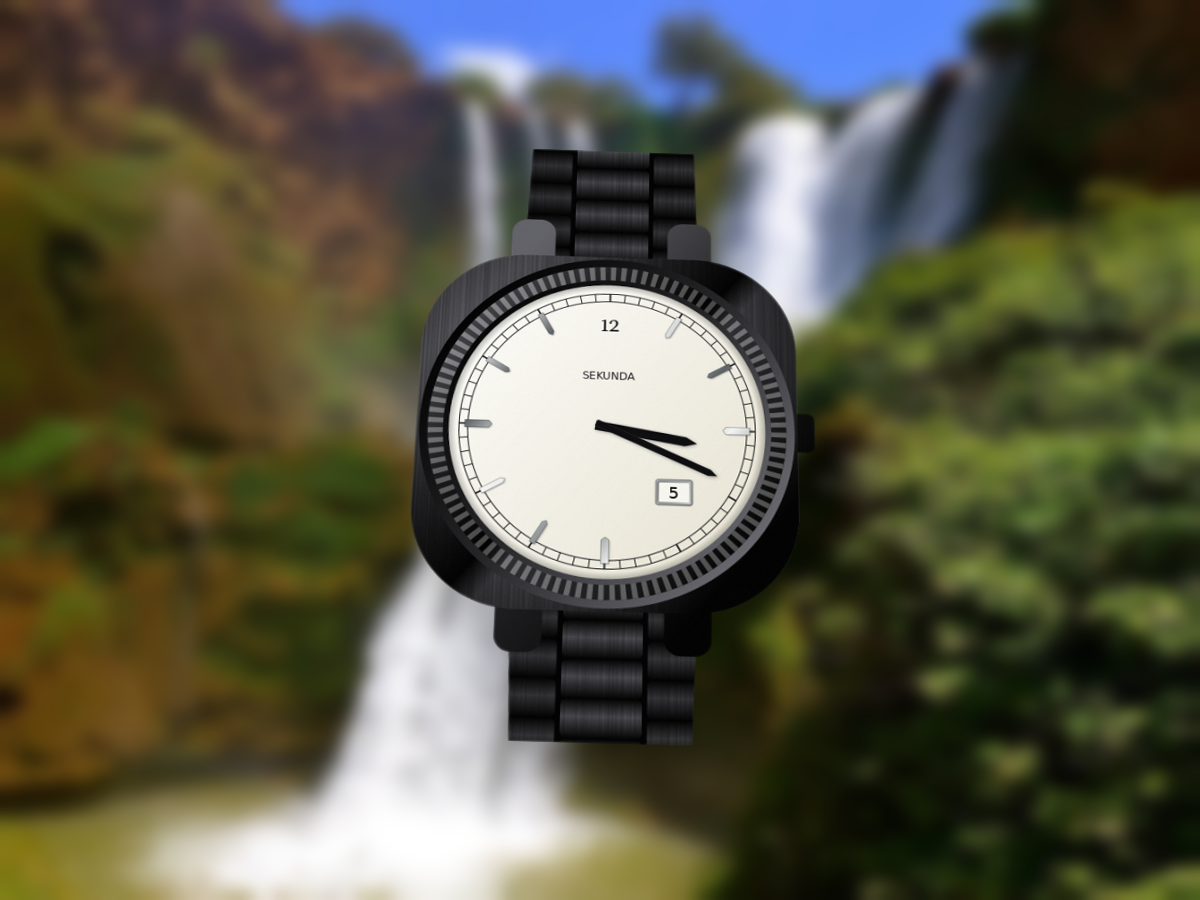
3:19
